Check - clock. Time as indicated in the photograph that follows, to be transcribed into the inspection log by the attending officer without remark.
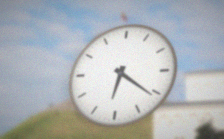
6:21
